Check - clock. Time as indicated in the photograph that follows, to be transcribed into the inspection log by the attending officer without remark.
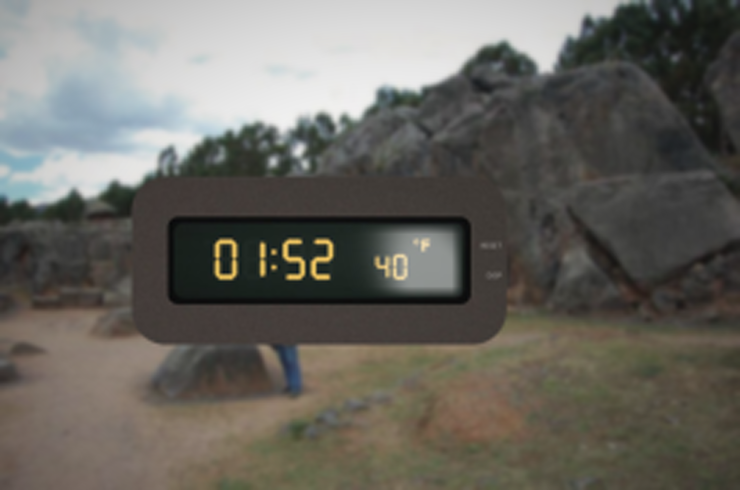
1:52
